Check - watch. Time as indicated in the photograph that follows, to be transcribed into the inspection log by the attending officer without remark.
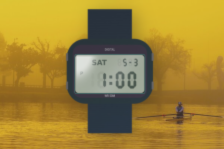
1:00
